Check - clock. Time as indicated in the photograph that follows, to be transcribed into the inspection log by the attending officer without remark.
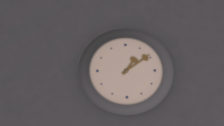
1:09
